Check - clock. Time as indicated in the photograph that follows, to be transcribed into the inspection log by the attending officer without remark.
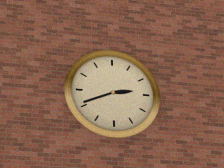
2:41
